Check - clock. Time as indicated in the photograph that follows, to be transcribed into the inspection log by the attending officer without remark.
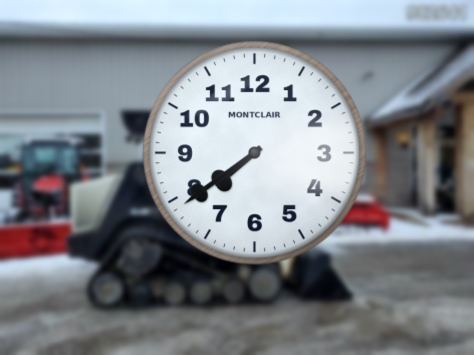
7:39
